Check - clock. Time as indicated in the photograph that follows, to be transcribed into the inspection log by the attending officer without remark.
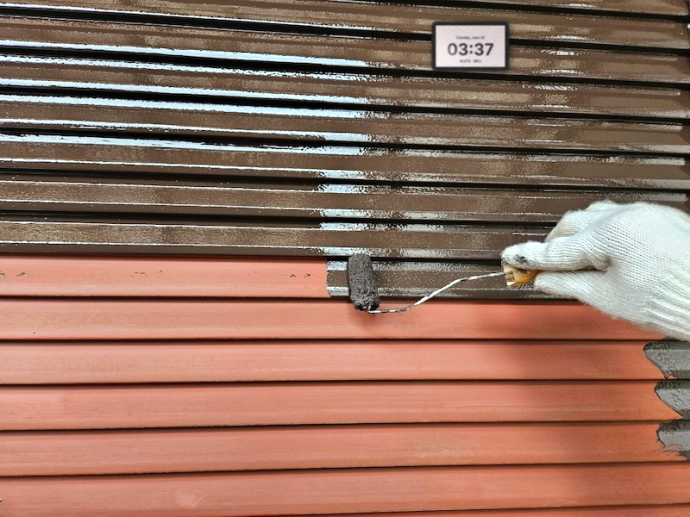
3:37
